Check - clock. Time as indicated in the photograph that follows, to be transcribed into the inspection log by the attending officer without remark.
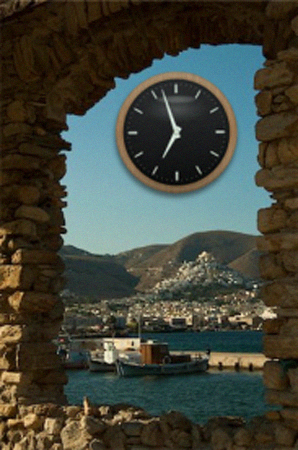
6:57
